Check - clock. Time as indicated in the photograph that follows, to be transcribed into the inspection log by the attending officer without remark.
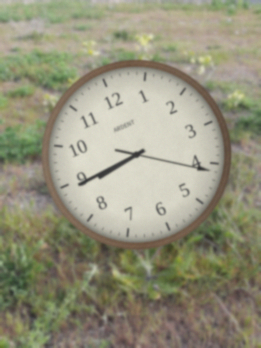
8:44:21
